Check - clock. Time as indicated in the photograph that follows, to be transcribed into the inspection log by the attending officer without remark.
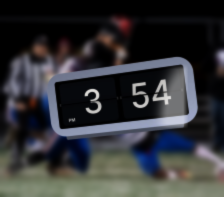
3:54
